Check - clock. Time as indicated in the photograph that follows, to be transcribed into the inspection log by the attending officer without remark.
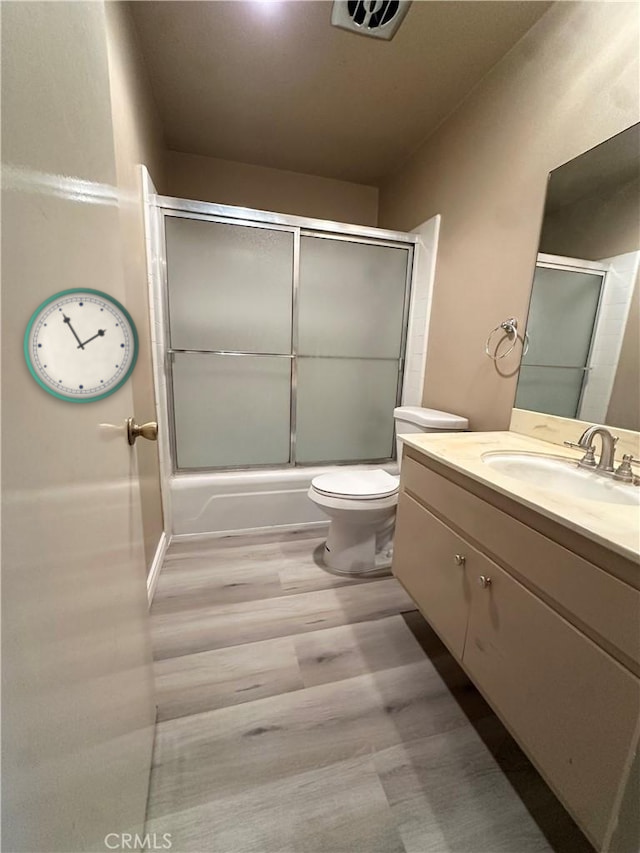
1:55
